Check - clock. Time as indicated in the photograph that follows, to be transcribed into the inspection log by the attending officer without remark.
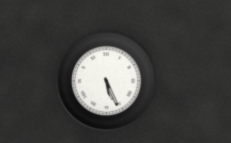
5:26
